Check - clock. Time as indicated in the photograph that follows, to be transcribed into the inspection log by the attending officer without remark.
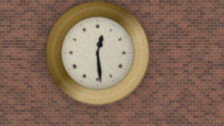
12:29
